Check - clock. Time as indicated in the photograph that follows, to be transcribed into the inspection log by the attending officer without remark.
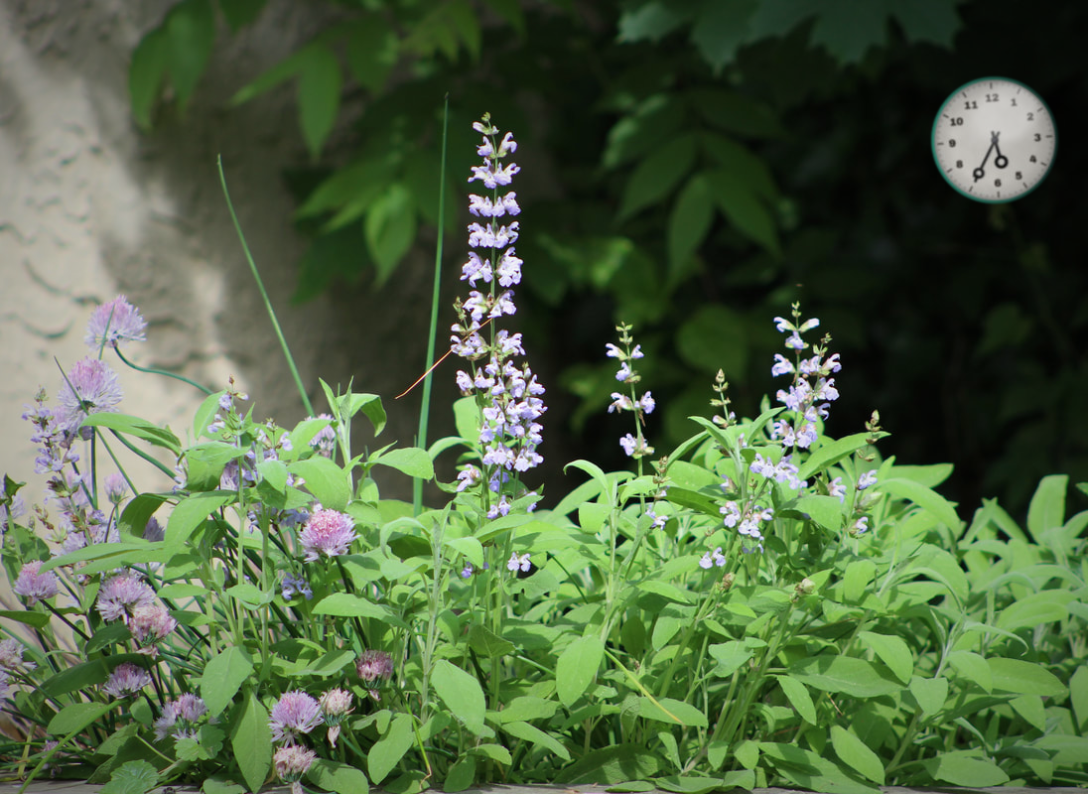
5:35
